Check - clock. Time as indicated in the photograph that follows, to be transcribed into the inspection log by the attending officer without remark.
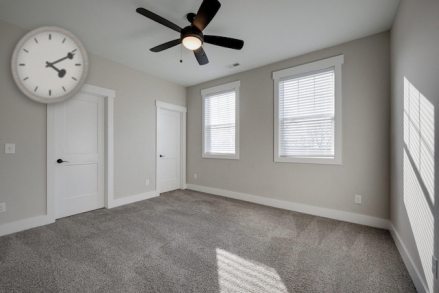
4:11
